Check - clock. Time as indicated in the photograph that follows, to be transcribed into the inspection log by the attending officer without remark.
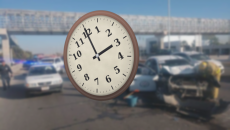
3:00
